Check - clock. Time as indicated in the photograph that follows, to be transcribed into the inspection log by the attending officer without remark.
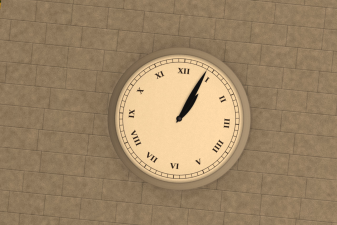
1:04
